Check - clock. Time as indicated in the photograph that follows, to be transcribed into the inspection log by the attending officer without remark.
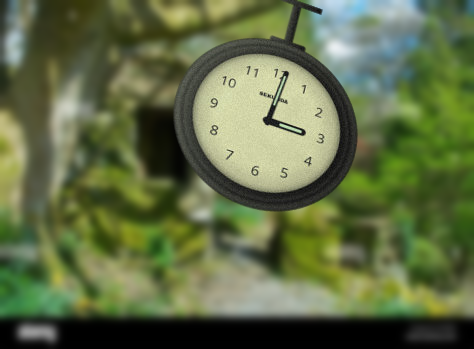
3:01
